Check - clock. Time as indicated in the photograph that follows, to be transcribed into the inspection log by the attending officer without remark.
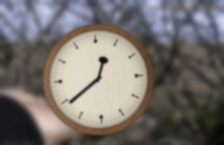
12:39
